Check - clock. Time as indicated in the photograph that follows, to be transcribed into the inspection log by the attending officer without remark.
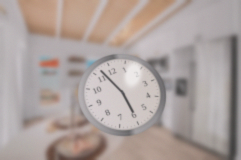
5:57
